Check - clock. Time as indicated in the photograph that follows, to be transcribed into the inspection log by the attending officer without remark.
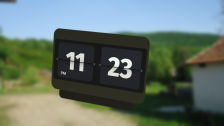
11:23
